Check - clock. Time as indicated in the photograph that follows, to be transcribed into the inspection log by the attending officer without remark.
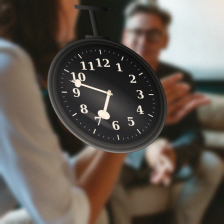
6:48
